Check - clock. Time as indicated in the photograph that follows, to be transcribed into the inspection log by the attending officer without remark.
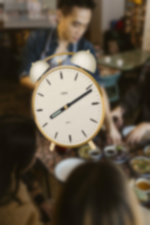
8:11
